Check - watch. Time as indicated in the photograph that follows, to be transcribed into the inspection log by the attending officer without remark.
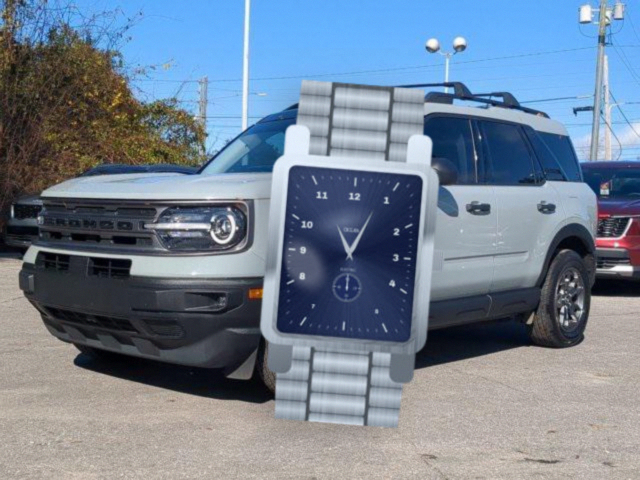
11:04
